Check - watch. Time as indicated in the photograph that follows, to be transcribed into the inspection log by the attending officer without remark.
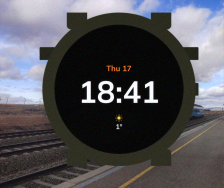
18:41
